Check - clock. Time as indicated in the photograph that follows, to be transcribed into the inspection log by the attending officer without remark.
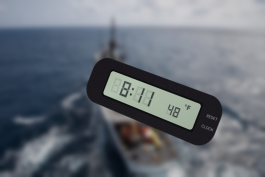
8:11
